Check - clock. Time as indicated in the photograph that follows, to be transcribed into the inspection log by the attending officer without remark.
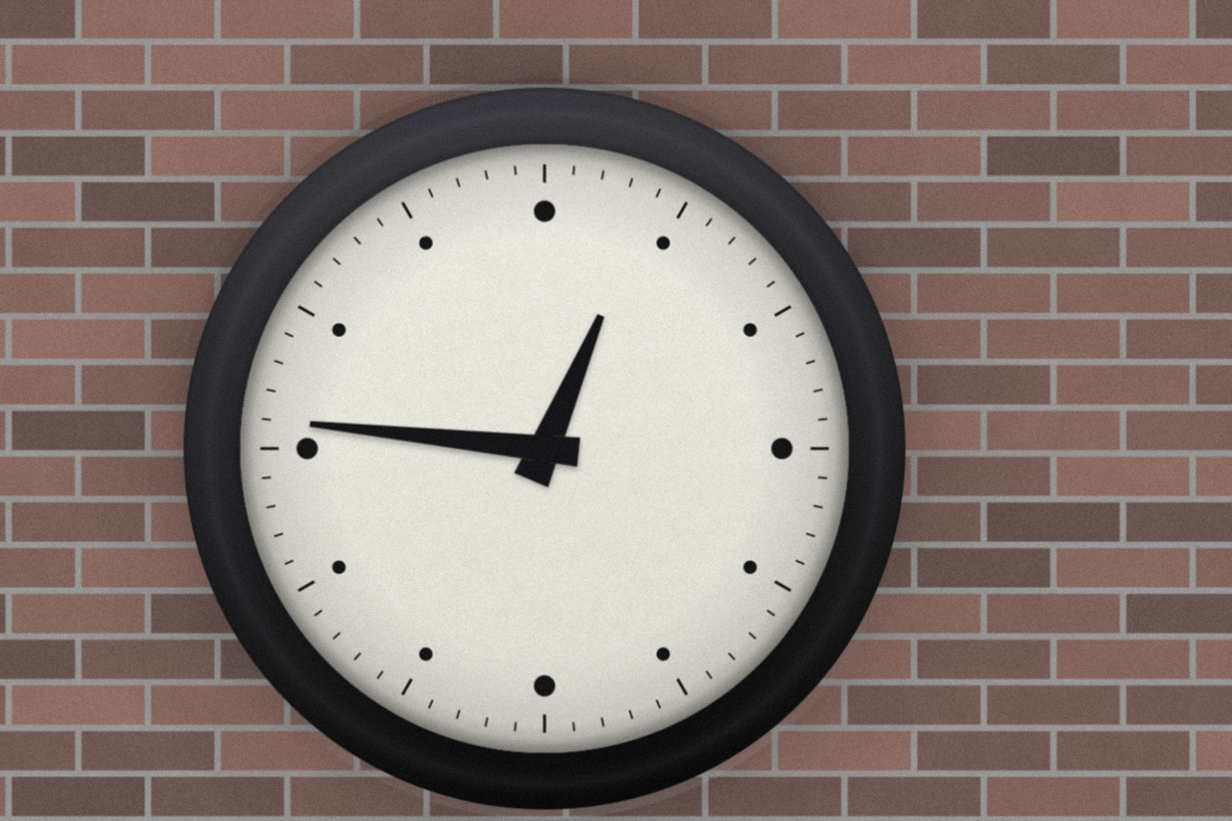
12:46
